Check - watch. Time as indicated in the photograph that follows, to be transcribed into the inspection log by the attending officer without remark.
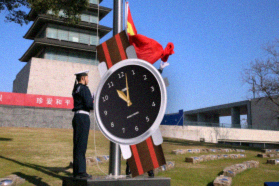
11:02
